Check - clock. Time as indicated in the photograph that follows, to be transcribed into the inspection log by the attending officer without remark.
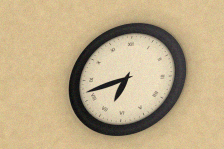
6:42
